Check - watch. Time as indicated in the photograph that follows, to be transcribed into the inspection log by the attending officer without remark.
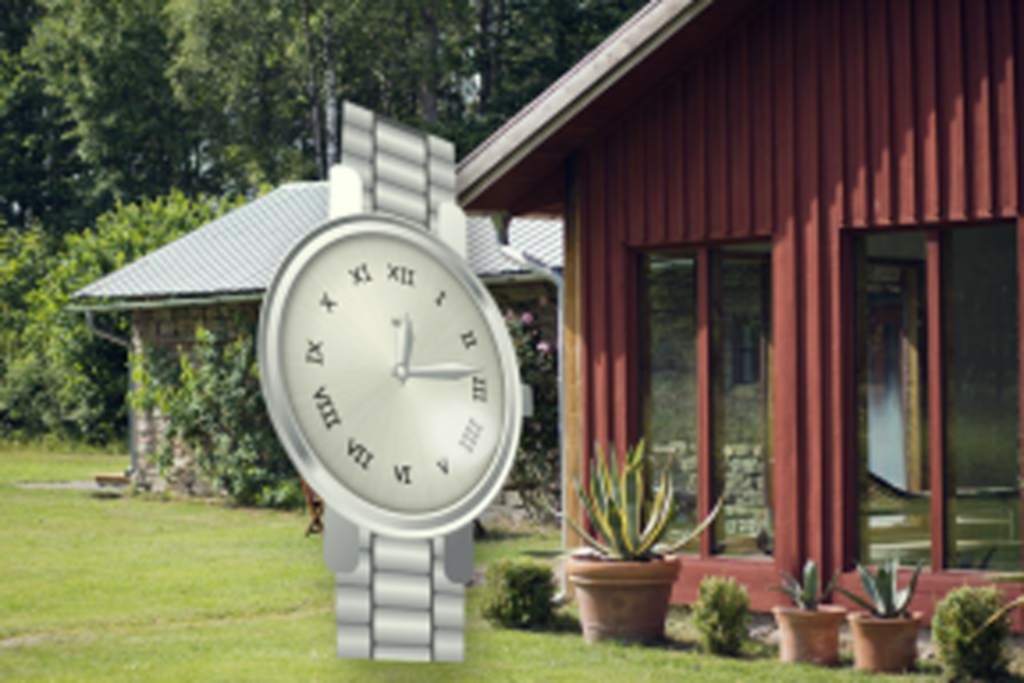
12:13
